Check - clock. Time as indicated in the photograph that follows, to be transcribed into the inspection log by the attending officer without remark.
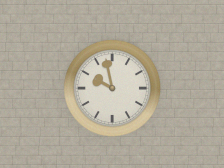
9:58
